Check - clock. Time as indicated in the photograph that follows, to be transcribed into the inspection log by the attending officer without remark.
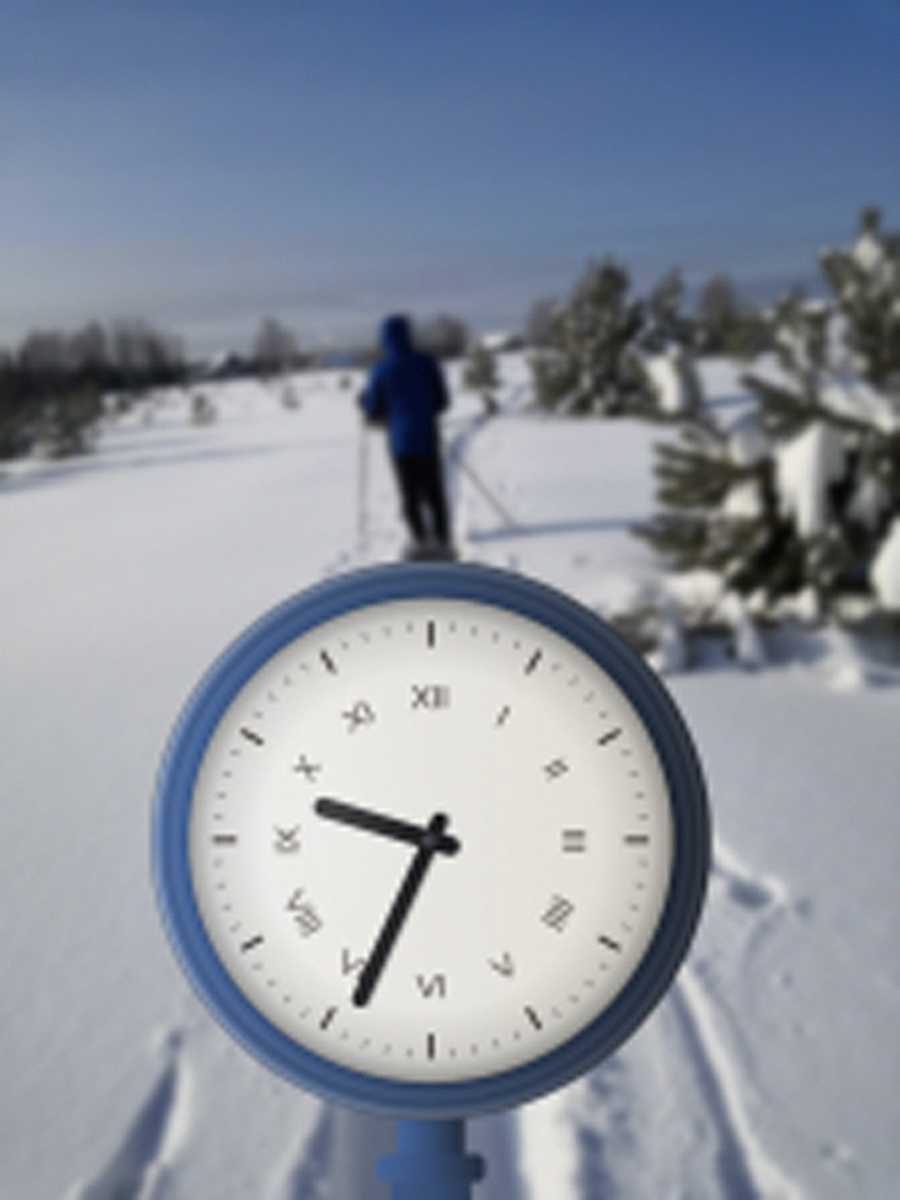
9:34
